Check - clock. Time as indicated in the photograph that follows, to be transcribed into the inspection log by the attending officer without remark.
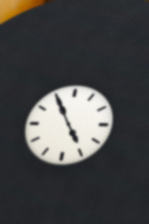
4:55
